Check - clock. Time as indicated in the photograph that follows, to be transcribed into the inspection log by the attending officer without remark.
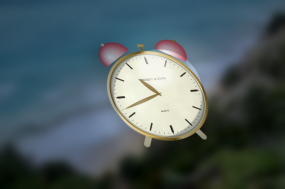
10:42
